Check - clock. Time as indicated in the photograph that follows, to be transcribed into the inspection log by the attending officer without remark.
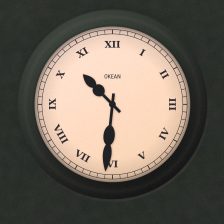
10:31
